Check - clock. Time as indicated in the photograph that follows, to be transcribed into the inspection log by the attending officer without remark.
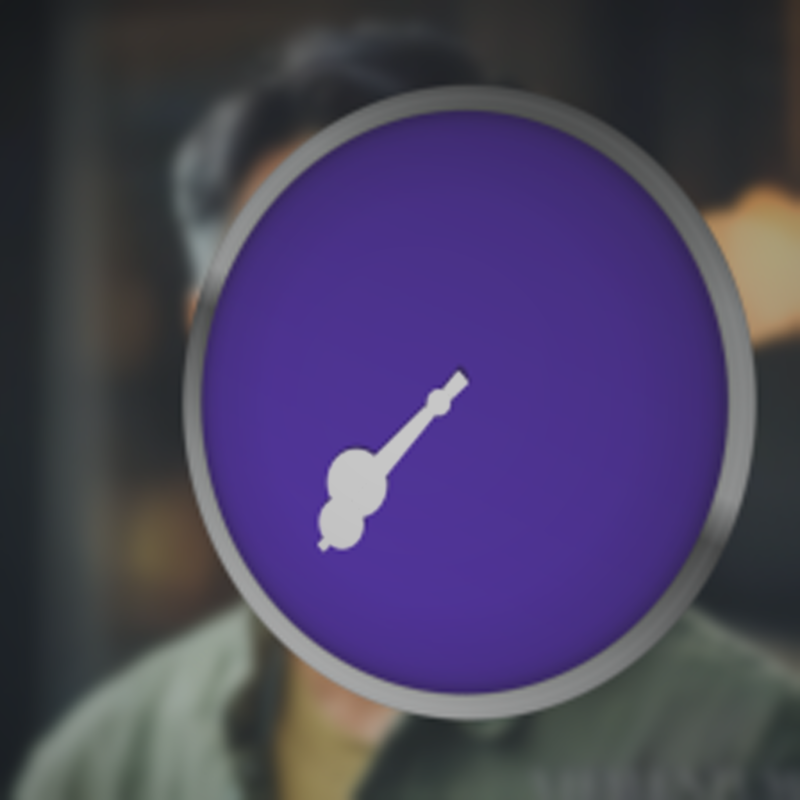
7:37
